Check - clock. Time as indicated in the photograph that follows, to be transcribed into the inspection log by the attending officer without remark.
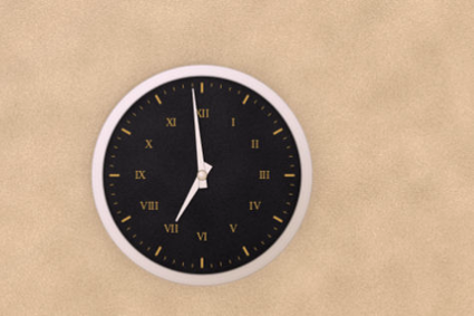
6:59
